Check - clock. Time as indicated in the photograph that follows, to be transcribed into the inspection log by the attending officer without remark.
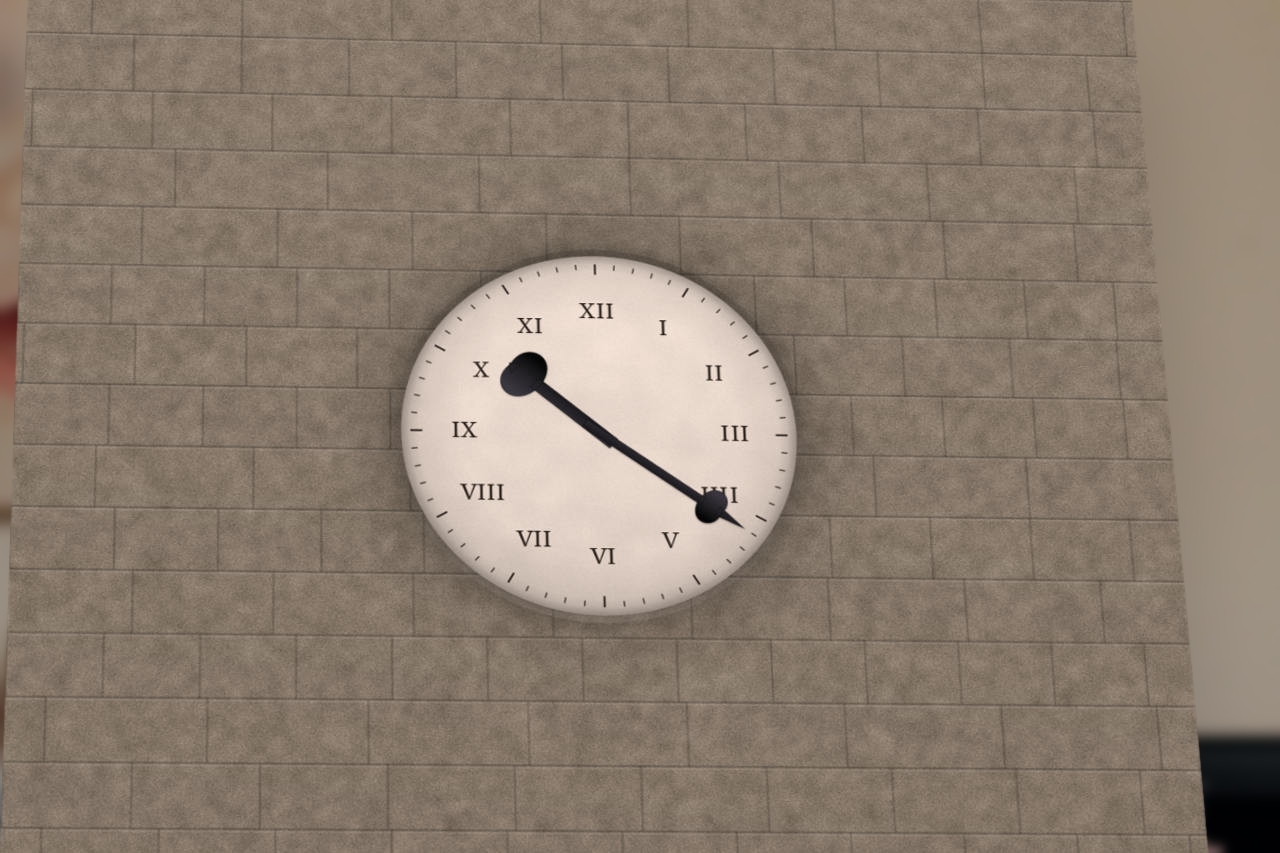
10:21
